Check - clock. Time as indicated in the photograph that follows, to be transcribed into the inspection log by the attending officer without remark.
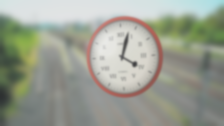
4:03
